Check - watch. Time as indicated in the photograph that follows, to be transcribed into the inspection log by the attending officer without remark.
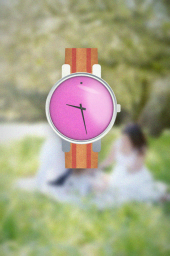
9:28
